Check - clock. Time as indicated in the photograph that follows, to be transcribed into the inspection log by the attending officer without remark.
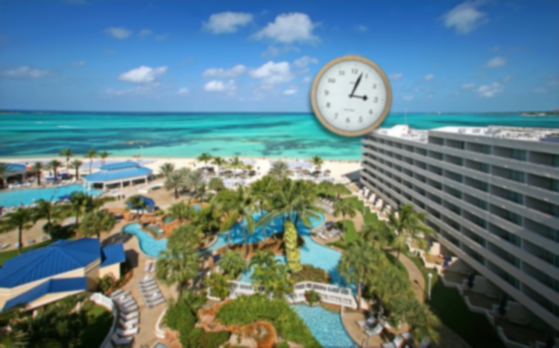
3:03
